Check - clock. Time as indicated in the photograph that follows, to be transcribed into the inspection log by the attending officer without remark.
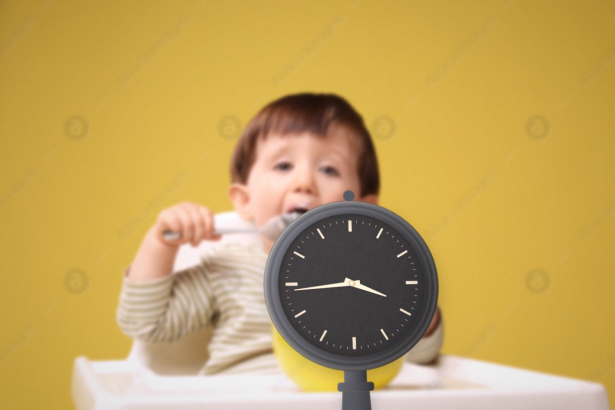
3:44
